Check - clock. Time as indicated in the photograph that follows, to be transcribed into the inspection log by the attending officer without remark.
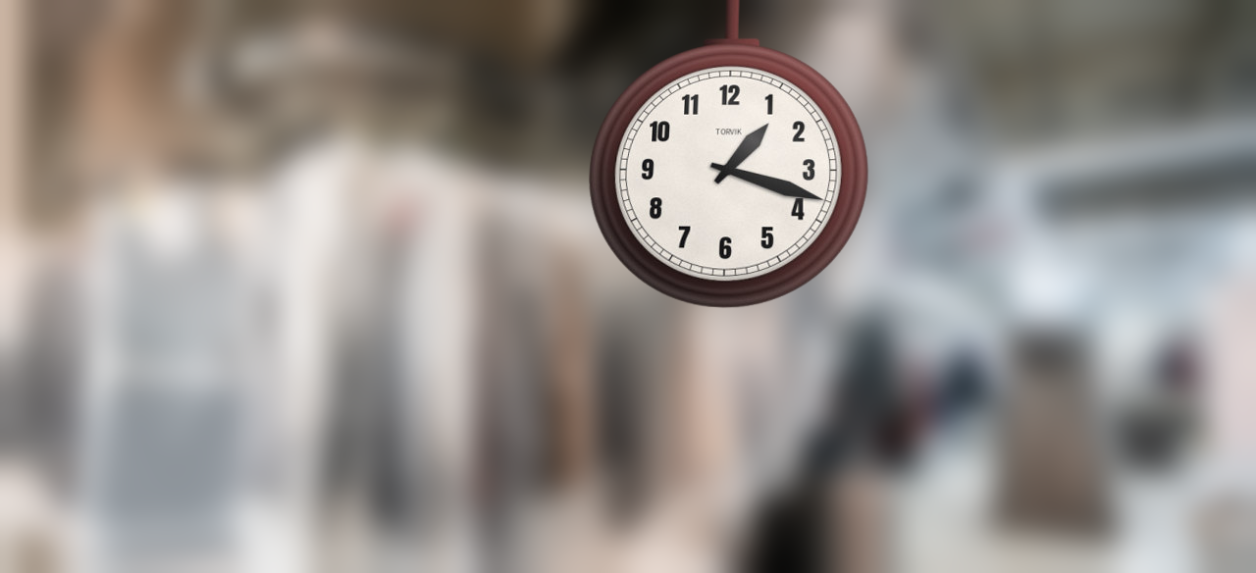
1:18
